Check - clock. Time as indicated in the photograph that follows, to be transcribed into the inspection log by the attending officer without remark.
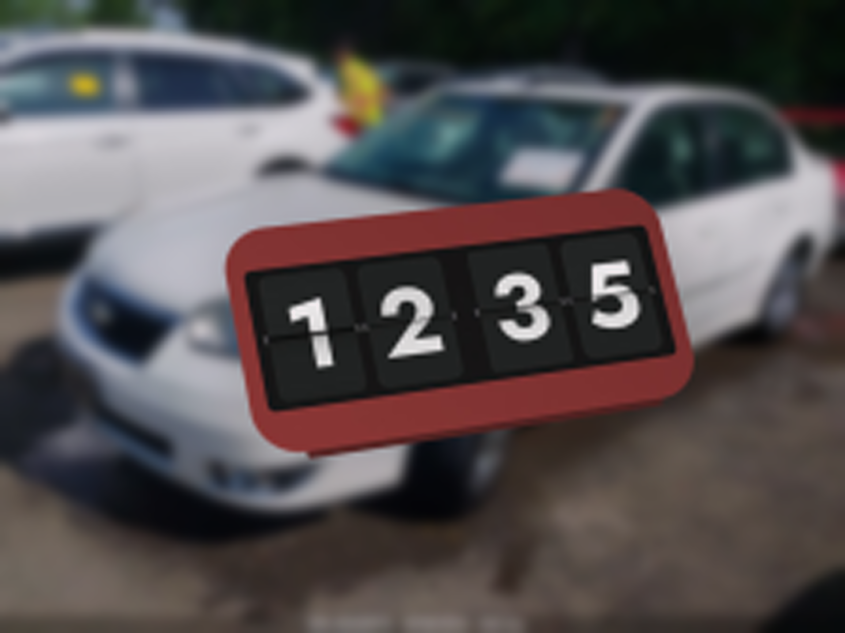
12:35
